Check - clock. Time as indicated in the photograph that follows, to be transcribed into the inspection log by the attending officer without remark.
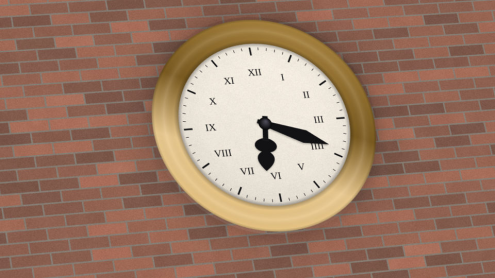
6:19
